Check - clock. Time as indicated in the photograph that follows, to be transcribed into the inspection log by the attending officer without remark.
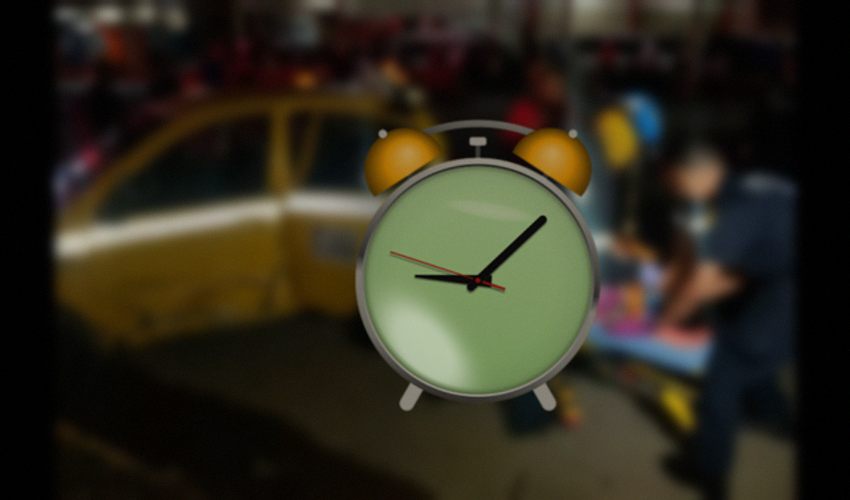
9:07:48
